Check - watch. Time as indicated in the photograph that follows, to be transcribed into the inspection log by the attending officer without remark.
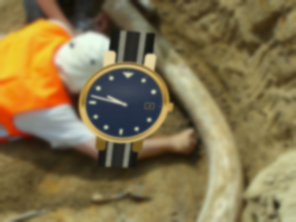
9:47
